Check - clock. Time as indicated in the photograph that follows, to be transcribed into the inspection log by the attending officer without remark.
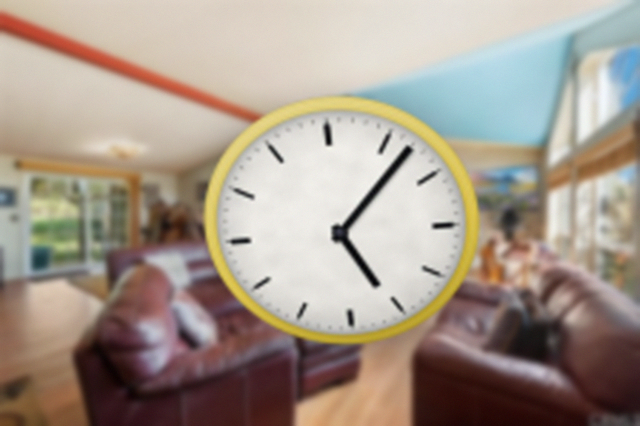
5:07
